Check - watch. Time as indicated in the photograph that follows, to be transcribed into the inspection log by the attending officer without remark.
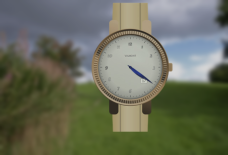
4:21
